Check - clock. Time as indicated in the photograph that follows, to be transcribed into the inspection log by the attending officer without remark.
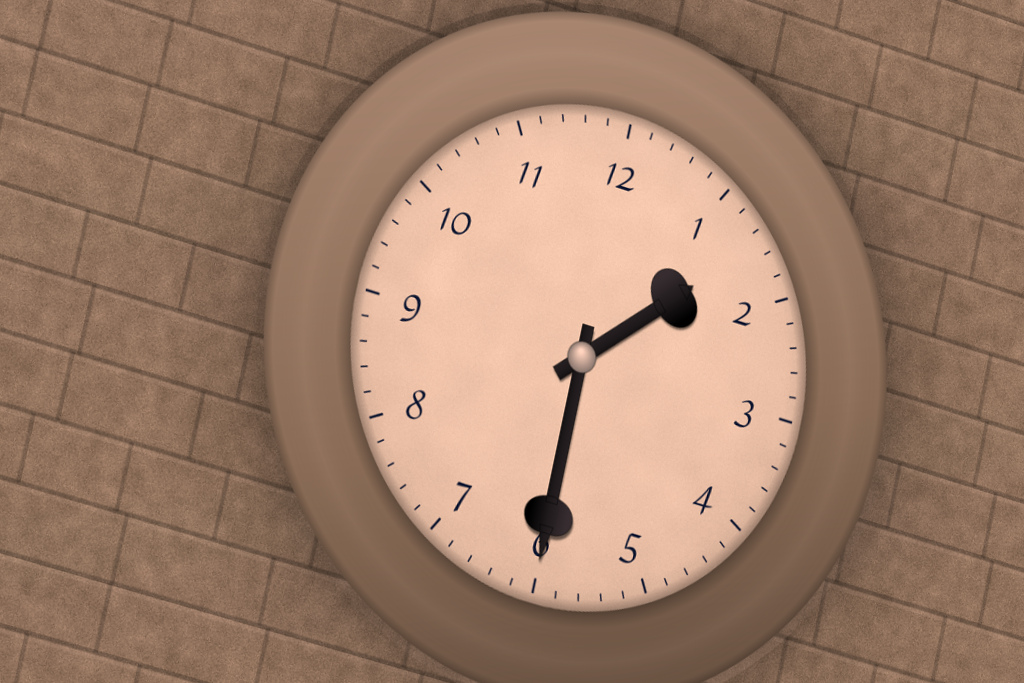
1:30
